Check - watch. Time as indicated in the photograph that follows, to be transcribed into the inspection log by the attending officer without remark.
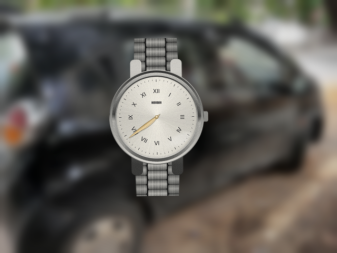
7:39
